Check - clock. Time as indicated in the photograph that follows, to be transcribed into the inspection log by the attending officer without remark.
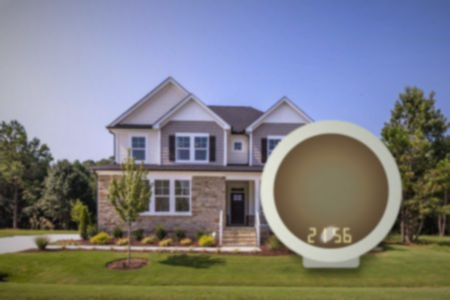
21:56
